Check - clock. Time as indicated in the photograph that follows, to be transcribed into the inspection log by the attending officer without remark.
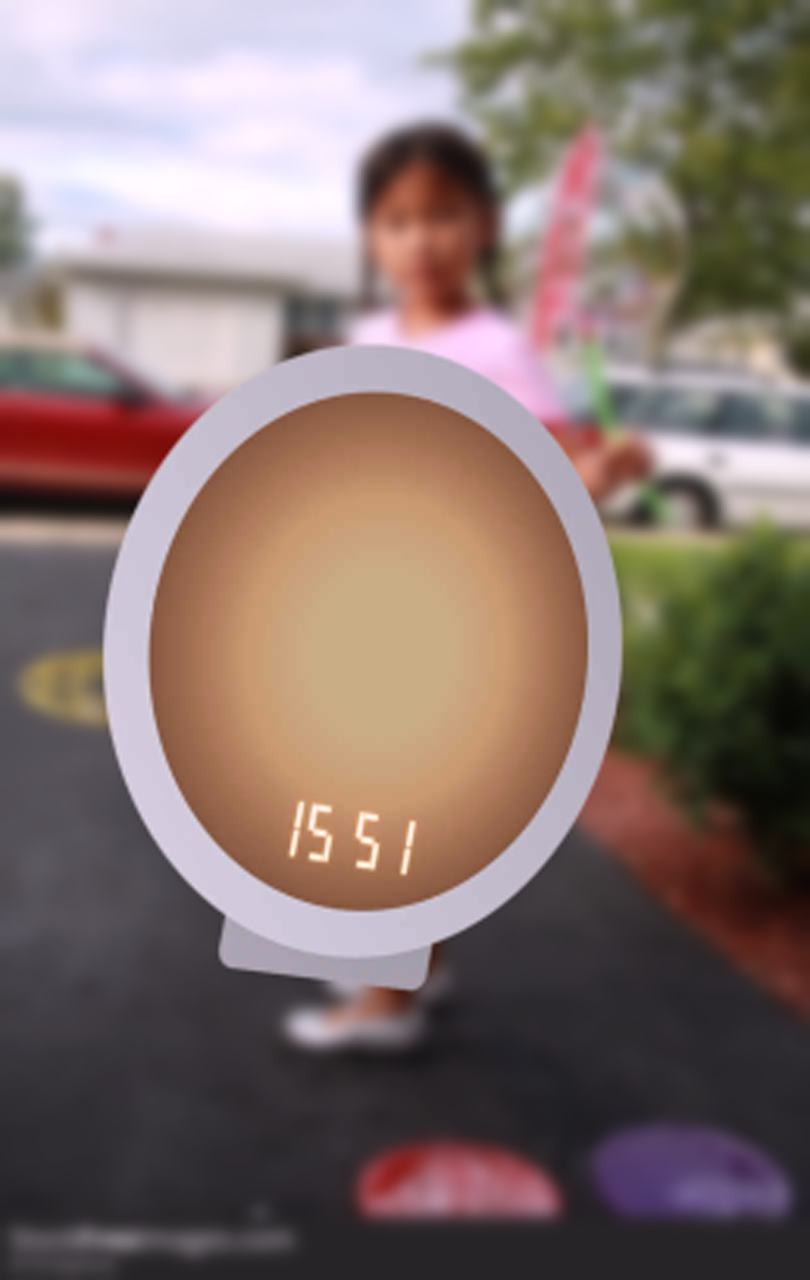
15:51
